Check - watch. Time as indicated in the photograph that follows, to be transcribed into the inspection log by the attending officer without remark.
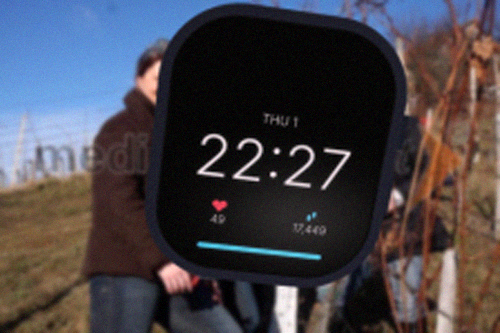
22:27
